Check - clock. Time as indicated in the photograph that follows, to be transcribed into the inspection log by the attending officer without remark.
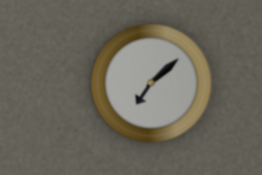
7:08
